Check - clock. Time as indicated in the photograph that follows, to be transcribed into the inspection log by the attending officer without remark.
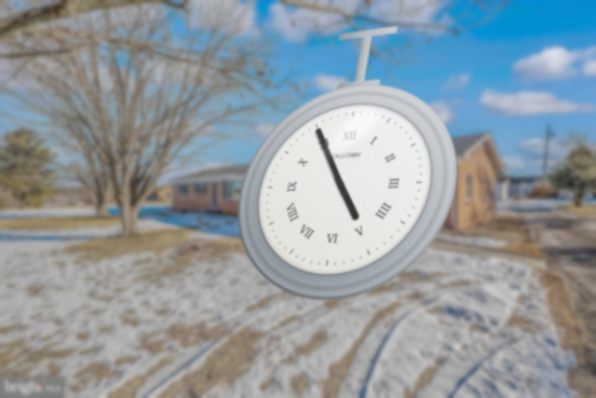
4:55
